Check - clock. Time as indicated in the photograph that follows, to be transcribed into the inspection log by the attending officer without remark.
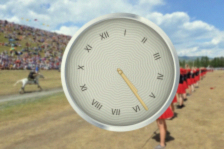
5:28
